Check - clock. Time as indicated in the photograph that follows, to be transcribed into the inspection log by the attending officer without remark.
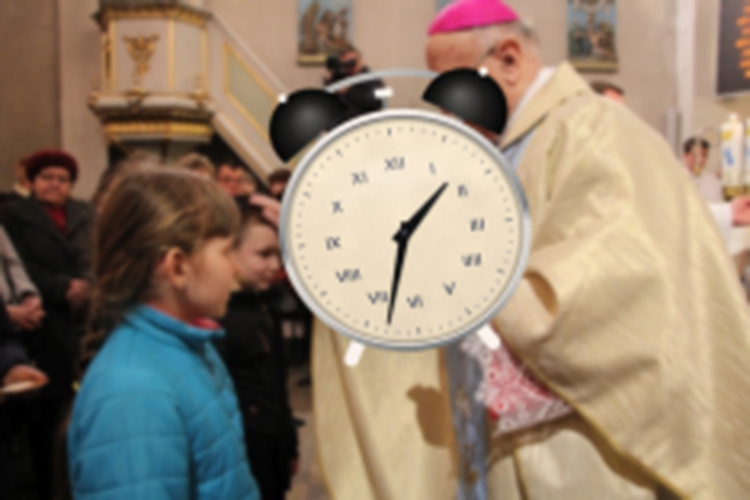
1:33
